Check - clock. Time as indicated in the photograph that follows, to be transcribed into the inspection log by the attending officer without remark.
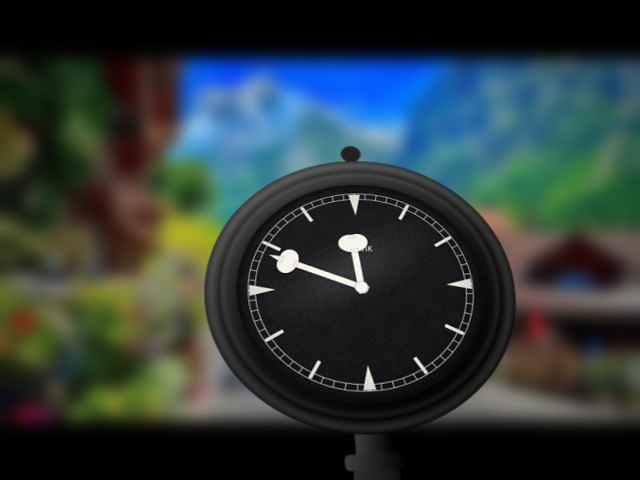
11:49
